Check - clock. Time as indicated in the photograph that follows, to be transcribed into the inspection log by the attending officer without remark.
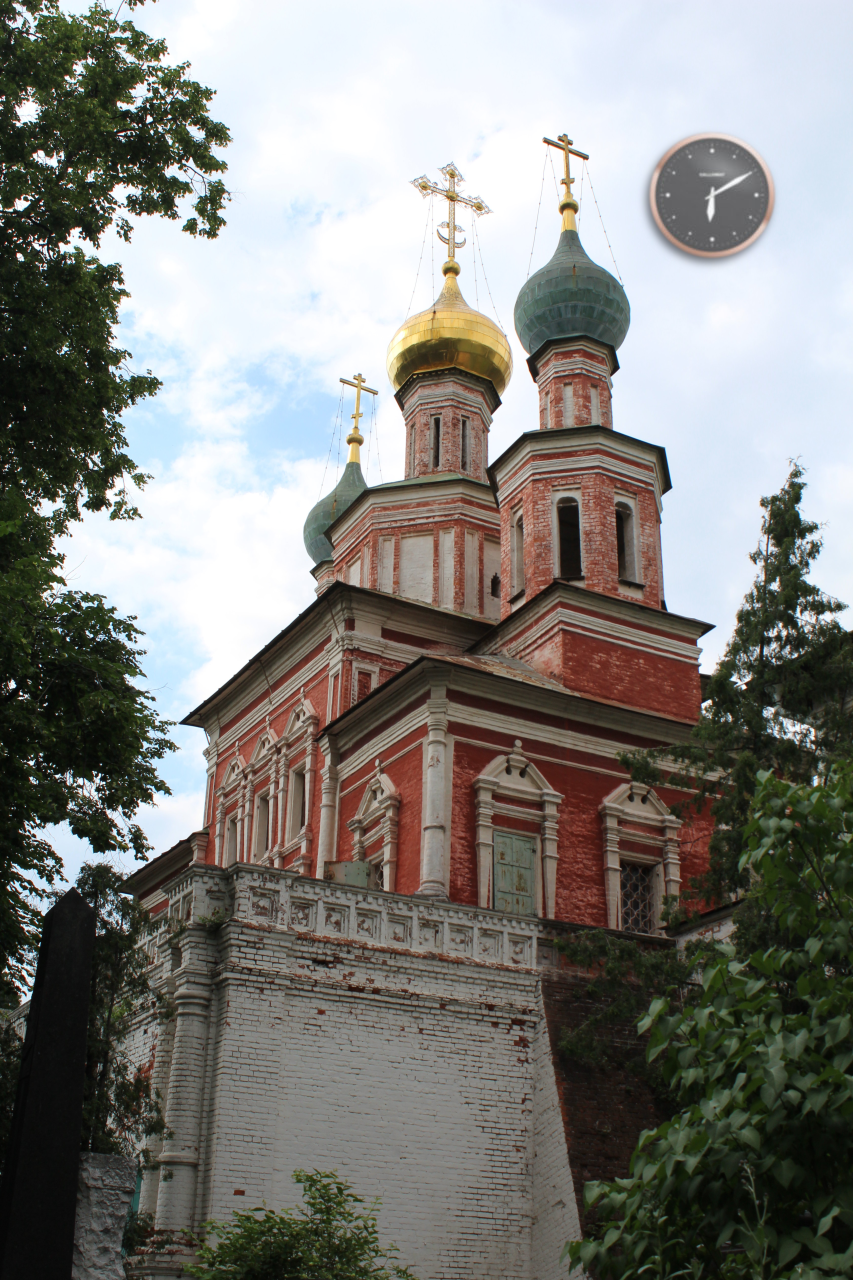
6:10
